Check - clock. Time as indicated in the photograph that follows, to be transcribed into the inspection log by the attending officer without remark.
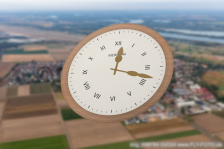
12:18
